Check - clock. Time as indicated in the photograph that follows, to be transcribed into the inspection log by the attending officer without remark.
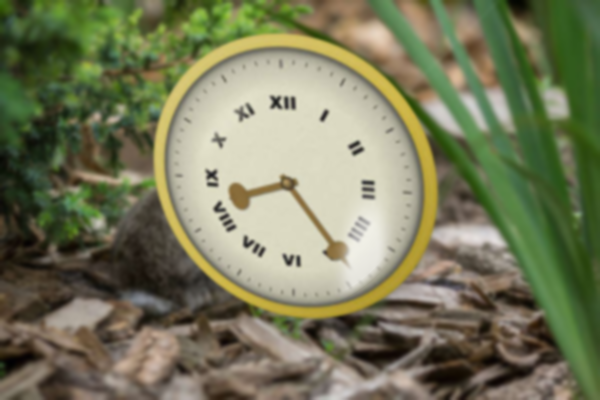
8:24
